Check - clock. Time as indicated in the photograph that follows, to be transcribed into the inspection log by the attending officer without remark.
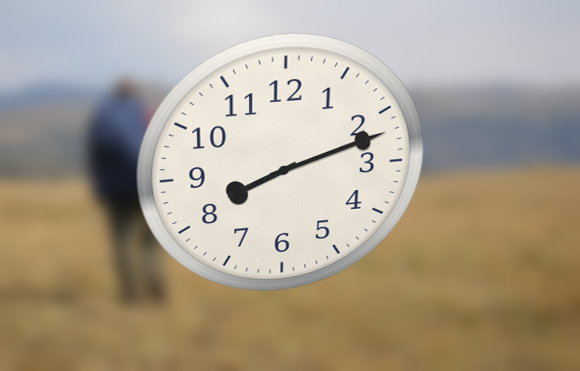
8:12
